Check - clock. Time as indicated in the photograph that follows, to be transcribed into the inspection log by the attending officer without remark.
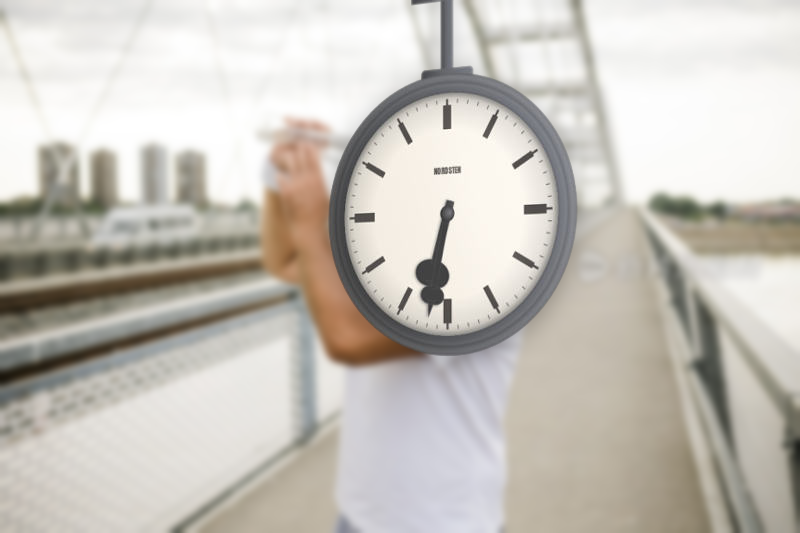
6:32
